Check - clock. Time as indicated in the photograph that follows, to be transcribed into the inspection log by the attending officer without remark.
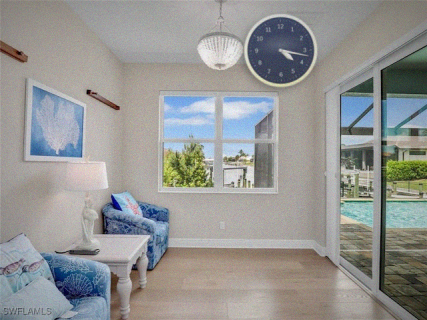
4:17
